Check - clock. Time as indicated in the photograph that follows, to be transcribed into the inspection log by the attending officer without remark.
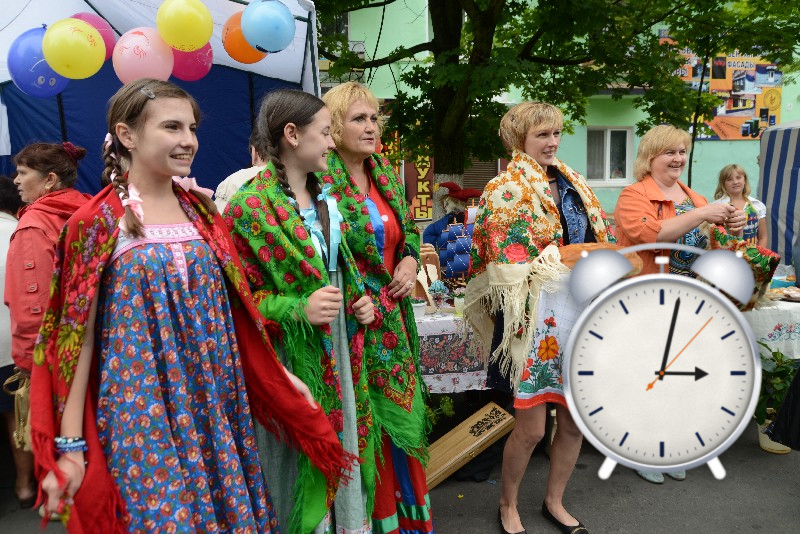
3:02:07
